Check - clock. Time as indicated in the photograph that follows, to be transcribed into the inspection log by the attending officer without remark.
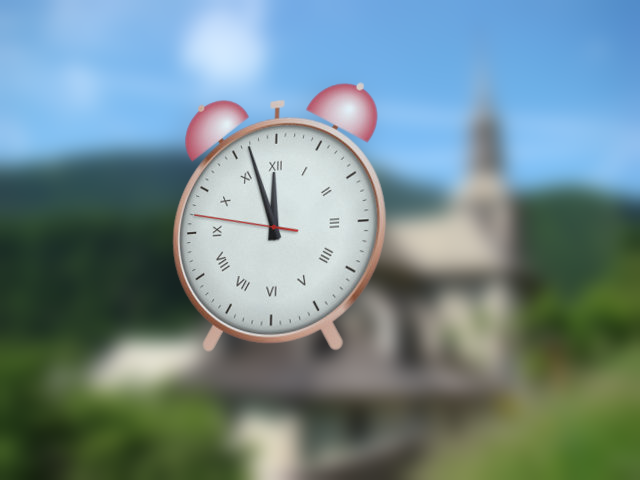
11:56:47
